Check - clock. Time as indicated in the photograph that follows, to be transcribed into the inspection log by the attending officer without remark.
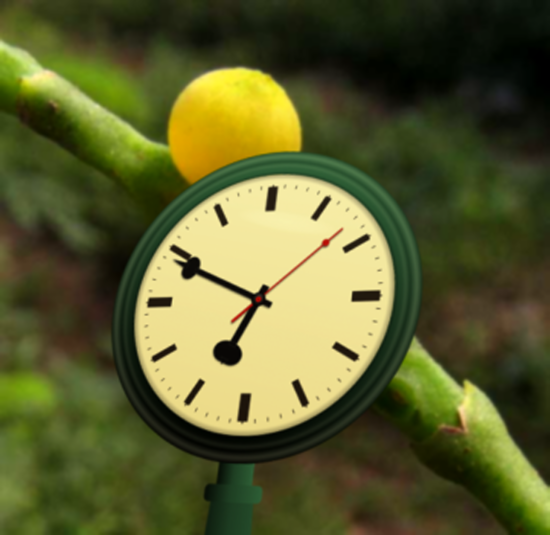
6:49:08
